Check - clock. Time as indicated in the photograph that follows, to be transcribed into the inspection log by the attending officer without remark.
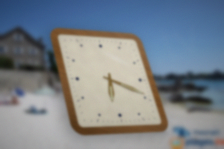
6:19
